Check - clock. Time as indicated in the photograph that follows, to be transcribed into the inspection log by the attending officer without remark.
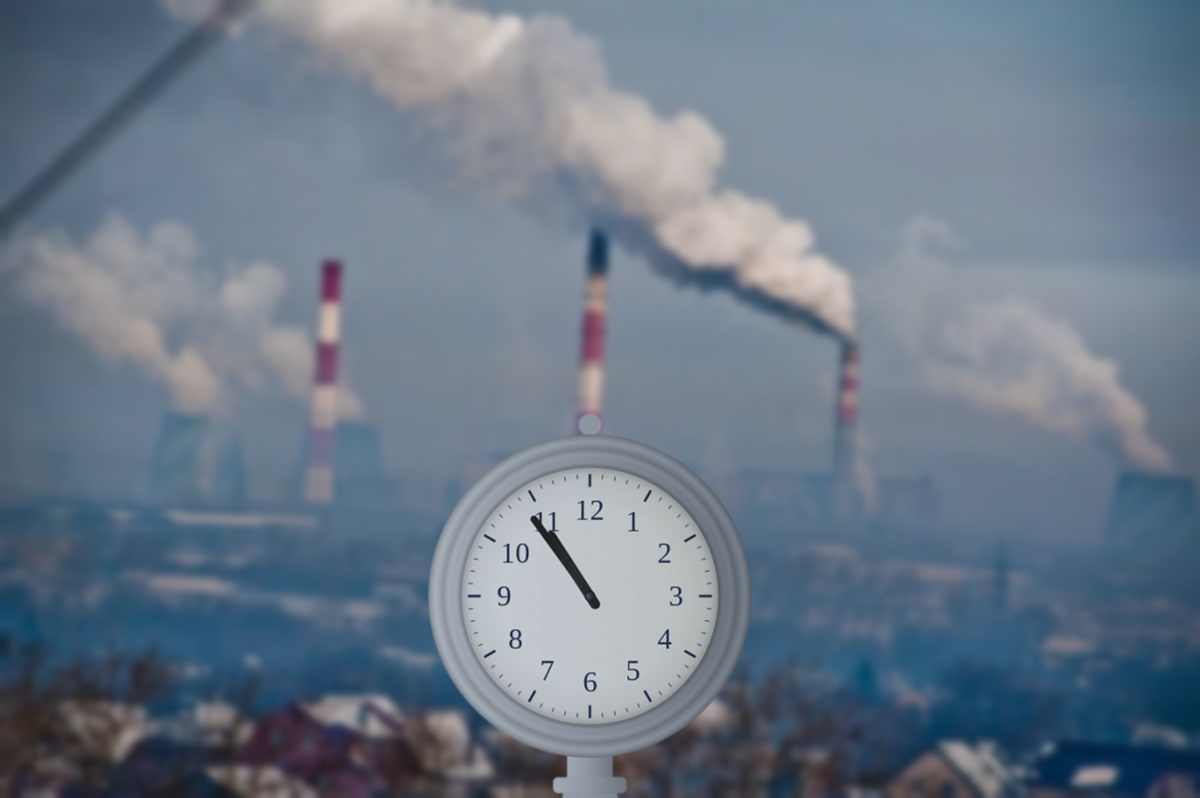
10:54
